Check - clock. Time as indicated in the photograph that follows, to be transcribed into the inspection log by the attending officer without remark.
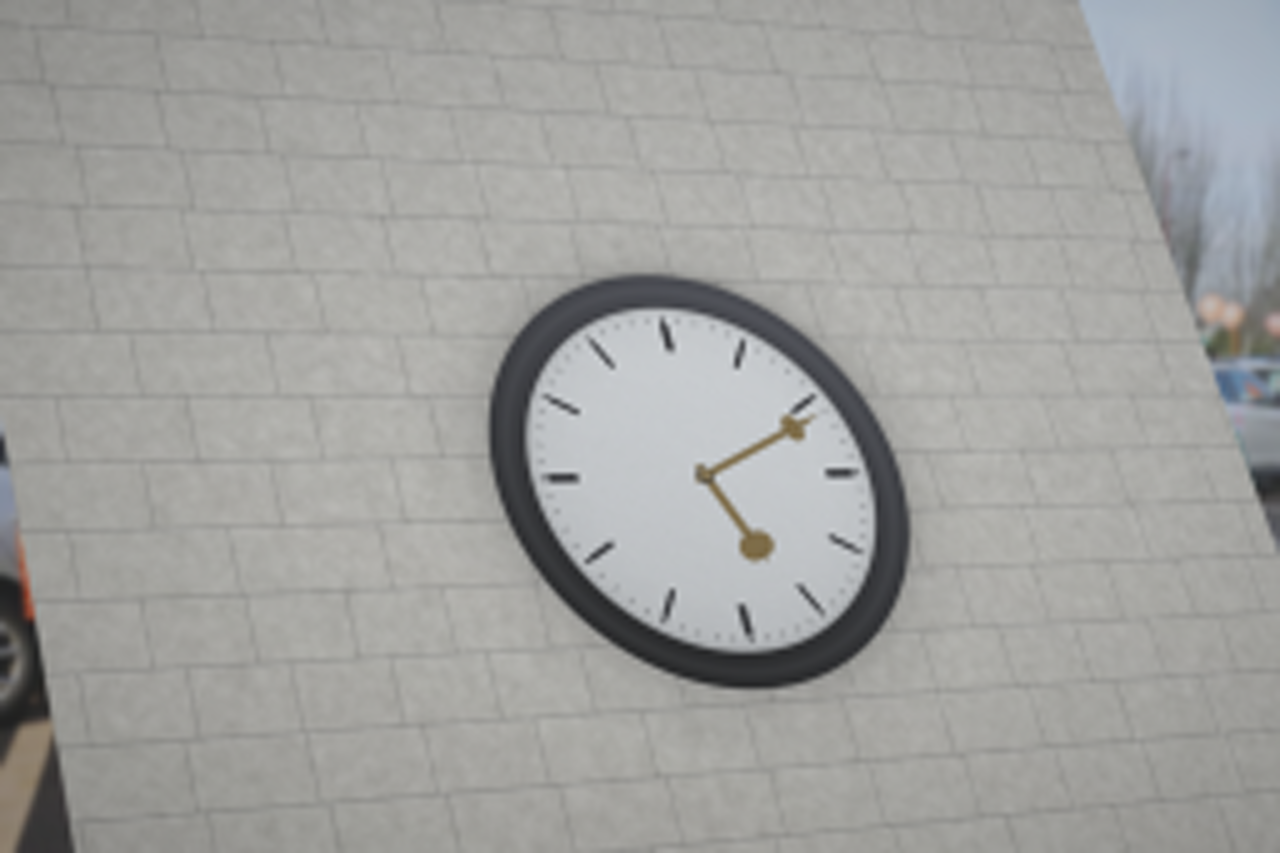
5:11
